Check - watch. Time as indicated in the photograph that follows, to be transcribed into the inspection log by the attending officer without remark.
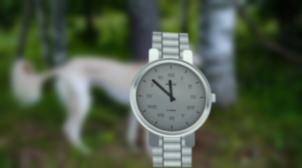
11:52
